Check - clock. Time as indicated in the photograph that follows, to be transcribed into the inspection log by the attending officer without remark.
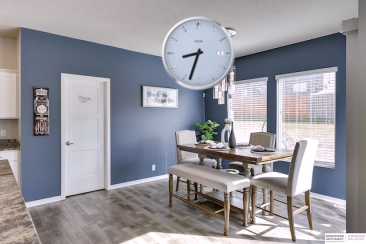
8:33
